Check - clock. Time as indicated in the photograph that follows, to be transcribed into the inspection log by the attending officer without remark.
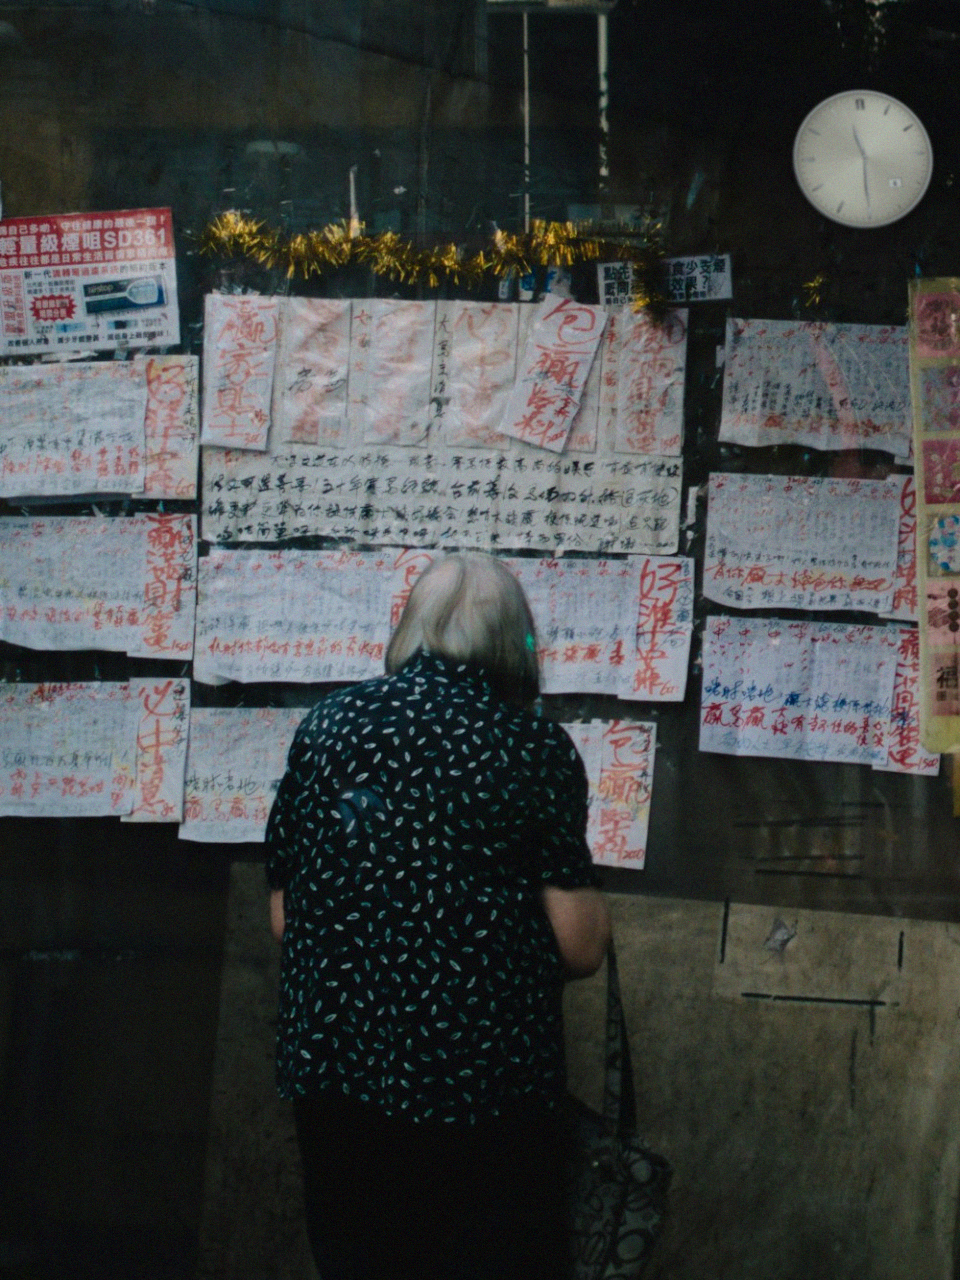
11:30
